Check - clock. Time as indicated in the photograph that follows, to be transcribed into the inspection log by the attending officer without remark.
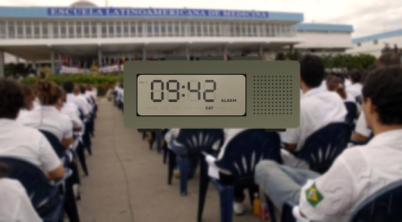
9:42
